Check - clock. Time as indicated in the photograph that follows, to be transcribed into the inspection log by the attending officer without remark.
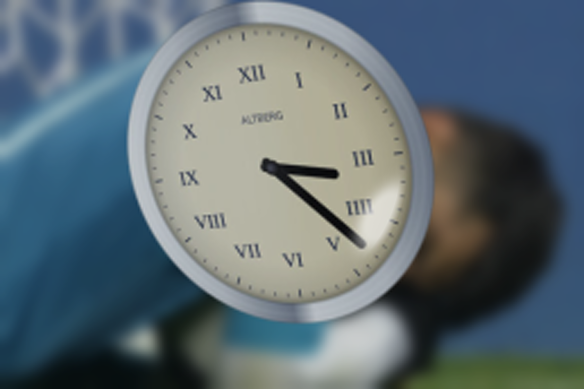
3:23
